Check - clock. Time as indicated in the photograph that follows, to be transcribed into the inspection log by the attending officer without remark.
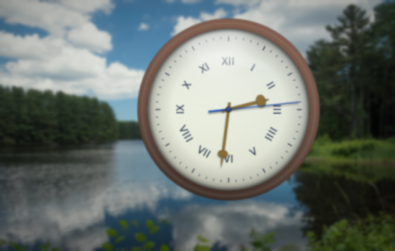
2:31:14
